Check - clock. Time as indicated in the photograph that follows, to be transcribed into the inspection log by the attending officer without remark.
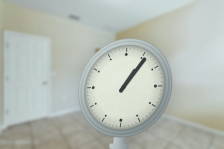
1:06
